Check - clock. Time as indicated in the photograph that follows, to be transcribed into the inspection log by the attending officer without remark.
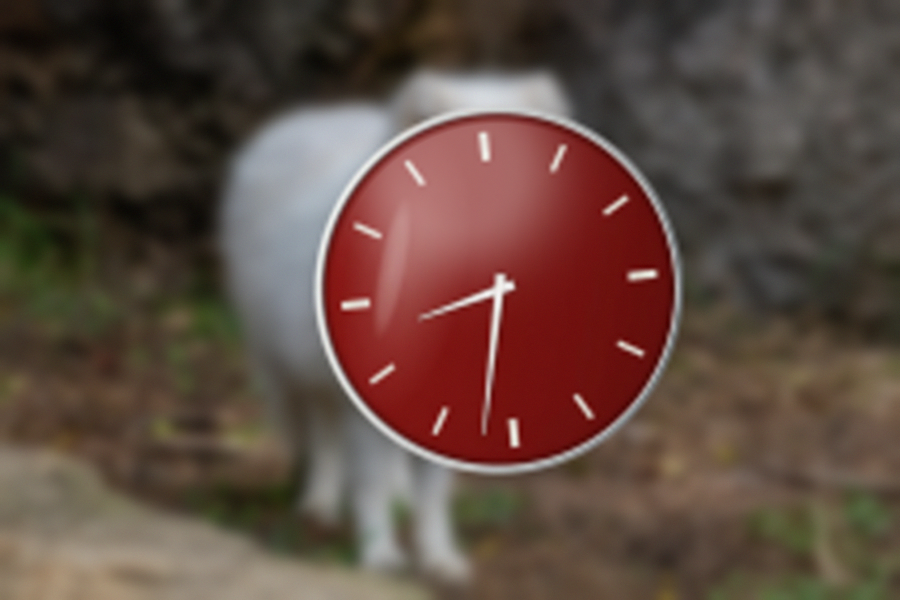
8:32
